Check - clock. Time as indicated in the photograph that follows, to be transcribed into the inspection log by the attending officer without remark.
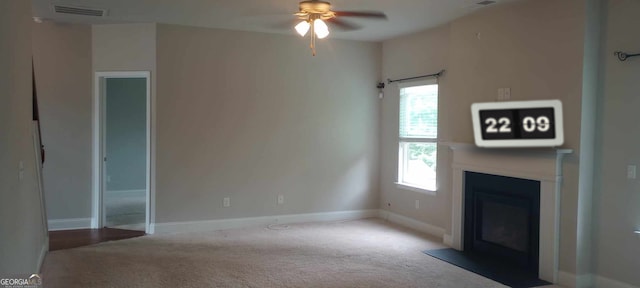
22:09
